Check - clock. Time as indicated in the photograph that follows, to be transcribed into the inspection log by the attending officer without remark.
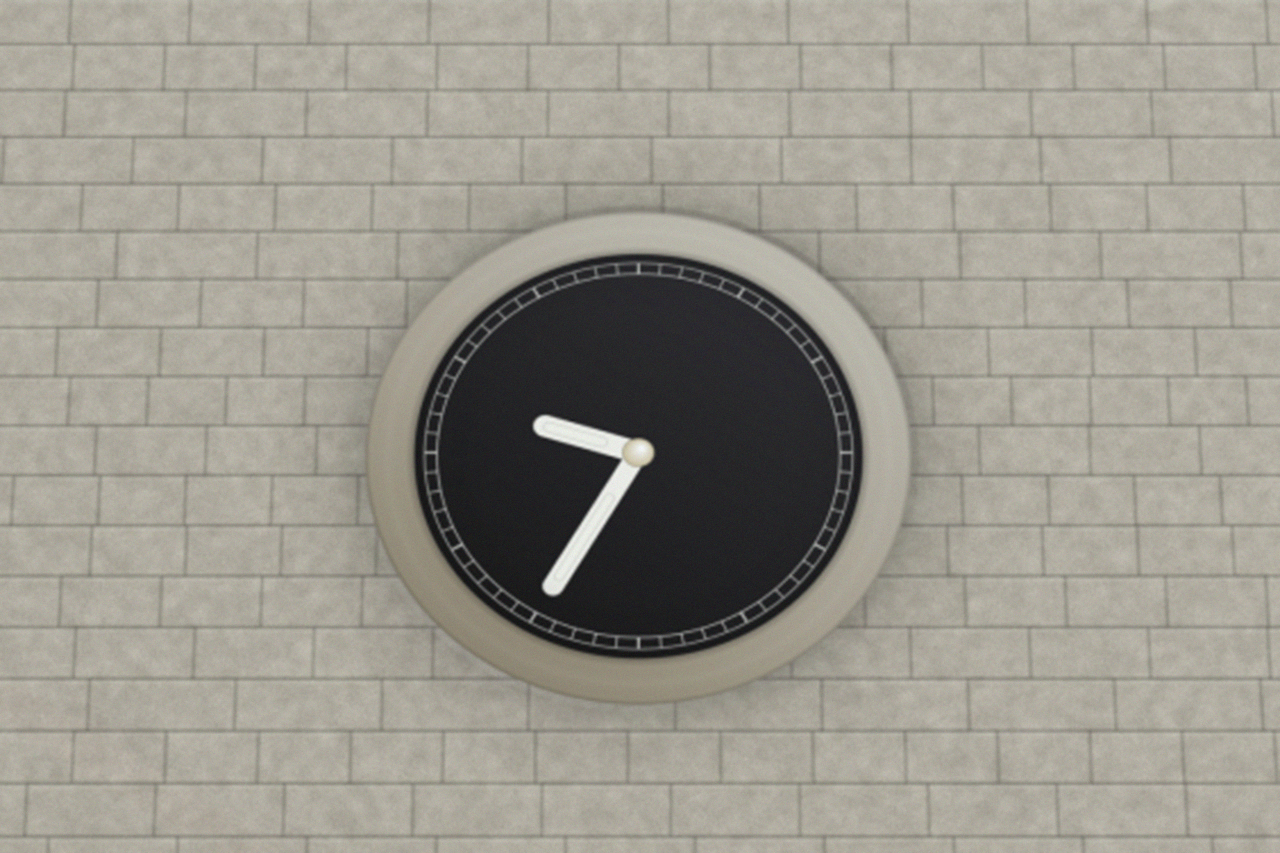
9:35
